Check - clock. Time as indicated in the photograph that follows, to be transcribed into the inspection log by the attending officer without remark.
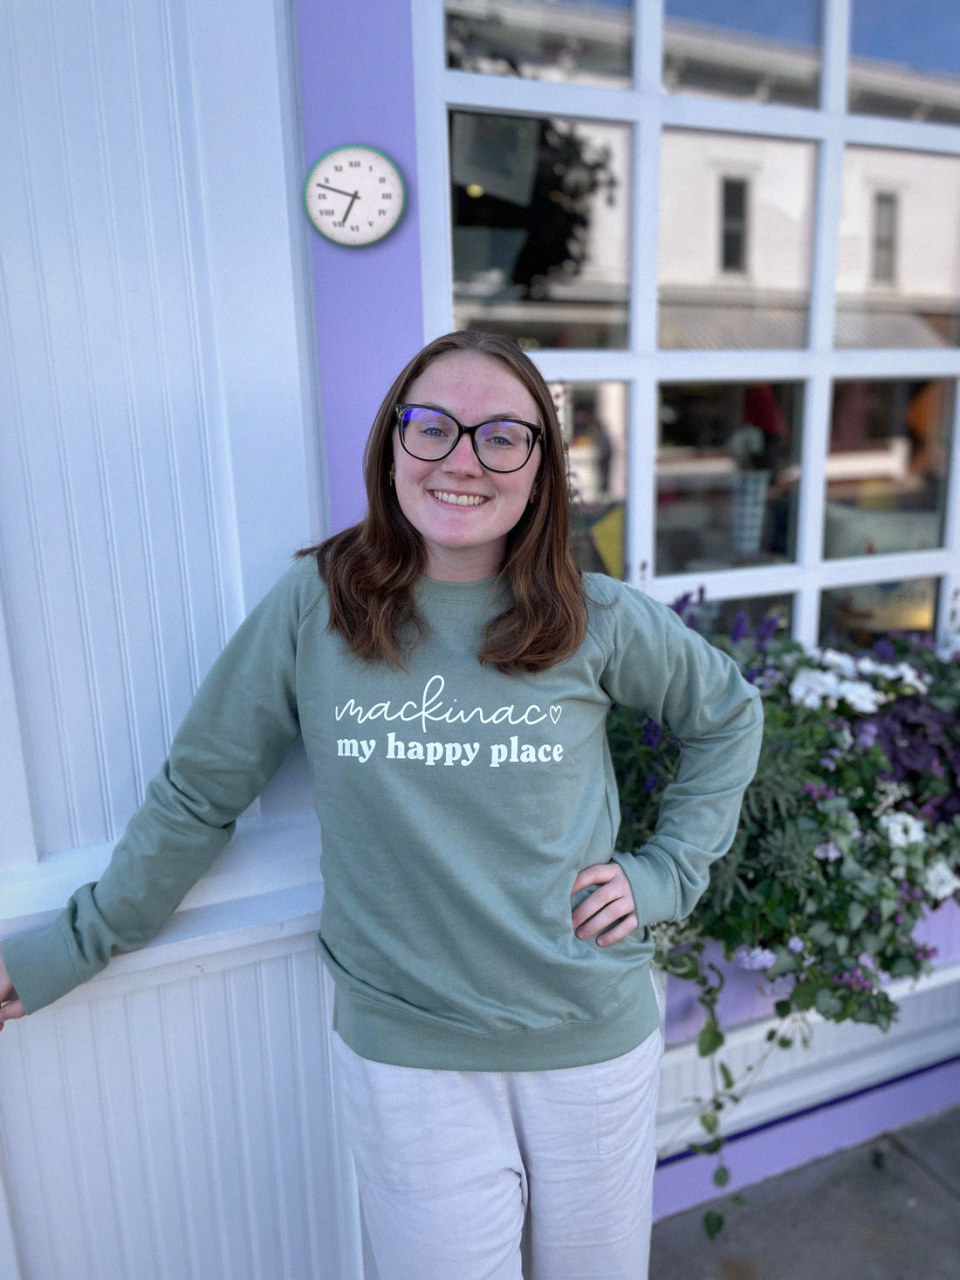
6:48
